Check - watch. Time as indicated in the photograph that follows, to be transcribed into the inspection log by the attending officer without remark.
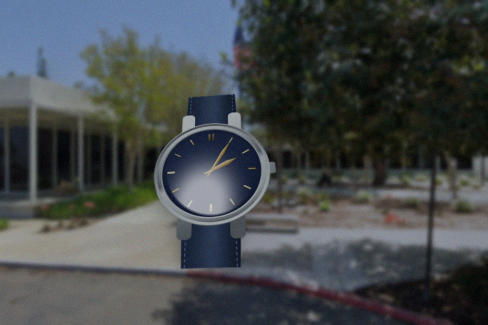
2:05
